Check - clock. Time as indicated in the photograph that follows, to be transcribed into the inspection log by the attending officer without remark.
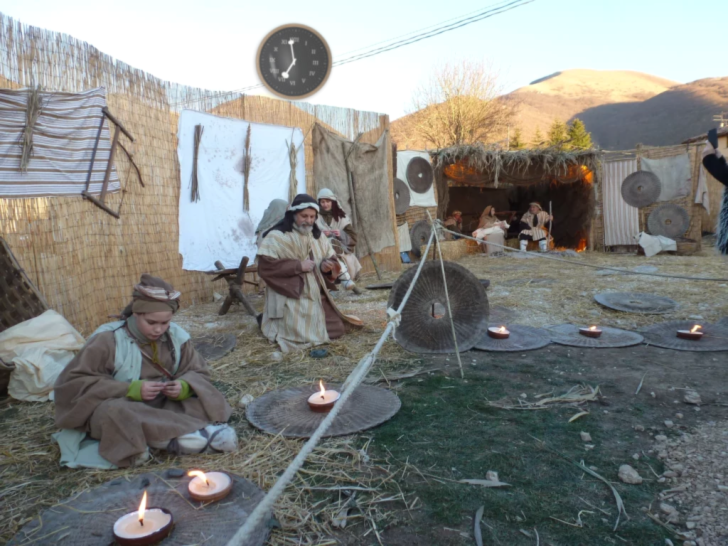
6:58
